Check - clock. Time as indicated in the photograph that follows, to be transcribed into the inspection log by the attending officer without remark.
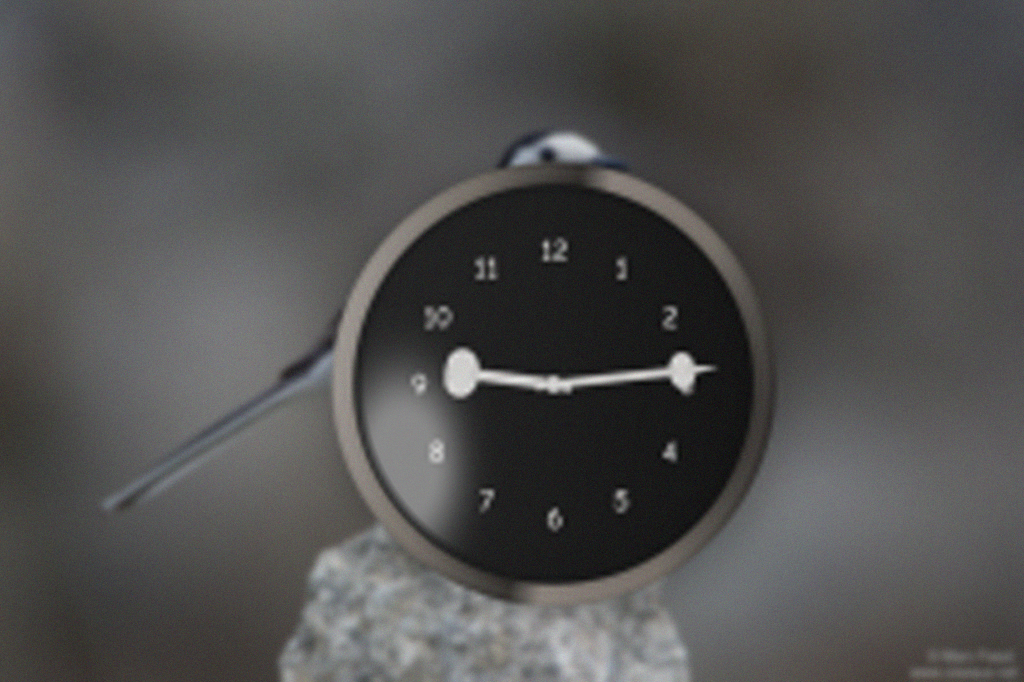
9:14
